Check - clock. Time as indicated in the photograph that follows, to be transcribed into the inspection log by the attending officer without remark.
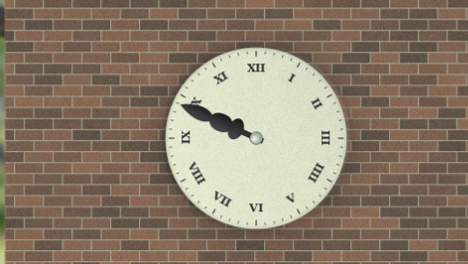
9:49
